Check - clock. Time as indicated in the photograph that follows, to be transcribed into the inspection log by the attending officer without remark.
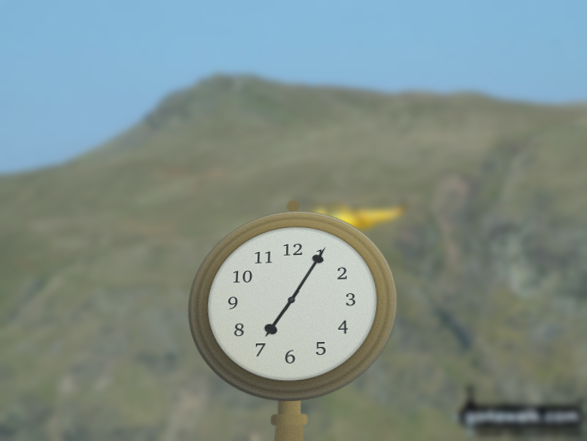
7:05
